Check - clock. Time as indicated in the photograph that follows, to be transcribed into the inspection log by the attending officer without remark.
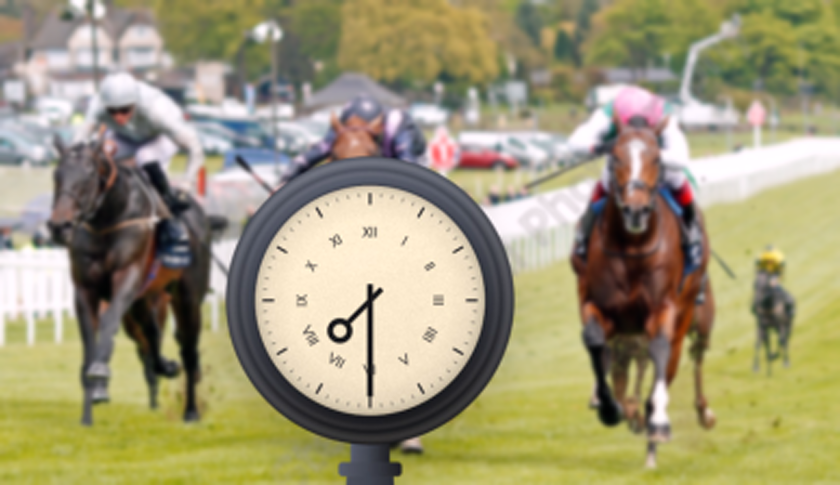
7:30
